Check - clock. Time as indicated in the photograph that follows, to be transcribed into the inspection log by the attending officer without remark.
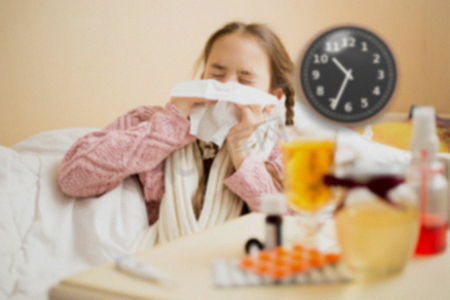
10:34
